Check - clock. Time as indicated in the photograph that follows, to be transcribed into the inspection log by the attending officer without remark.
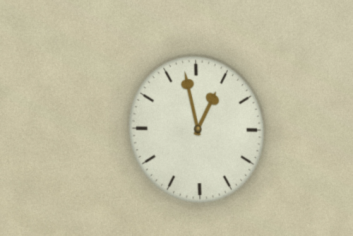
12:58
